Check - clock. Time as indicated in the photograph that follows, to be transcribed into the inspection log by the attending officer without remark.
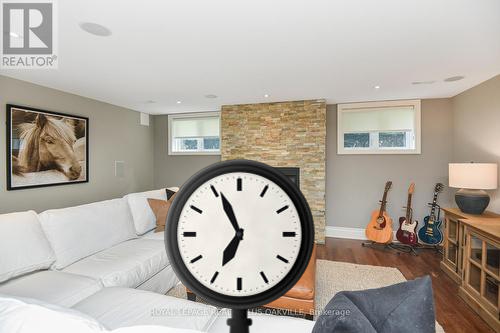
6:56
